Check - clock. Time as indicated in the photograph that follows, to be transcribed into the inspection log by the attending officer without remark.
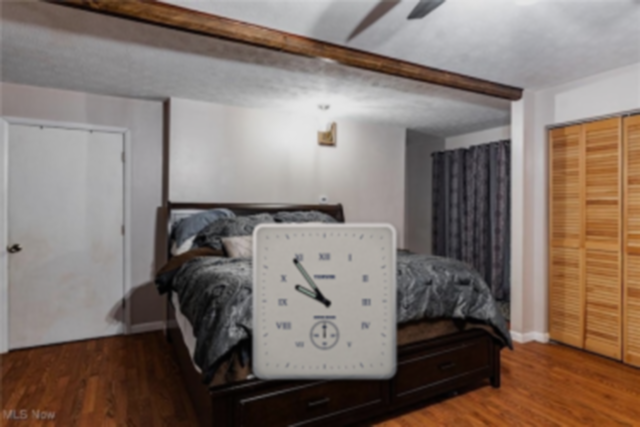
9:54
